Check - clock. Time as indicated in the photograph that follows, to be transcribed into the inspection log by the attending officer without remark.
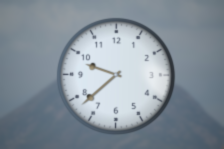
9:38
